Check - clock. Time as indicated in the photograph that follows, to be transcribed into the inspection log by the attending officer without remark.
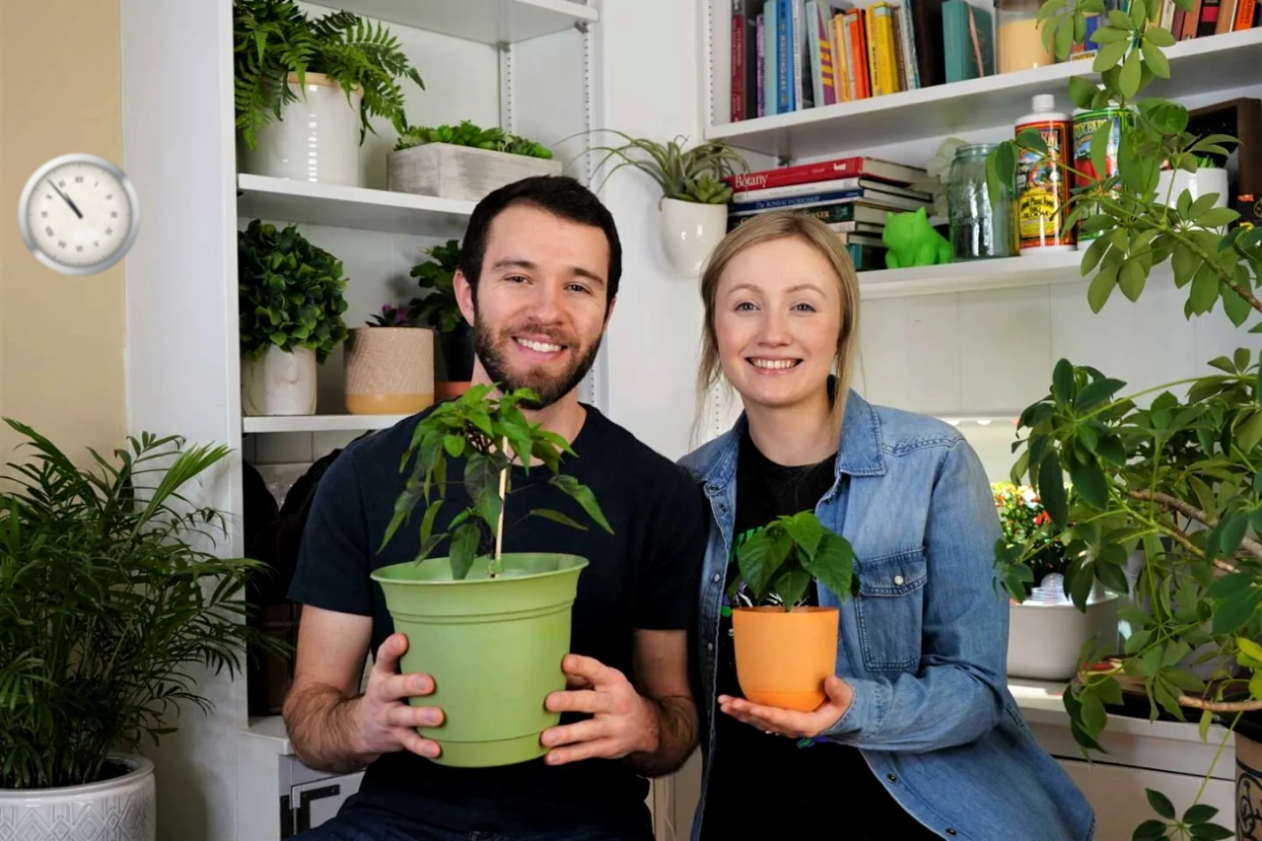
10:53
